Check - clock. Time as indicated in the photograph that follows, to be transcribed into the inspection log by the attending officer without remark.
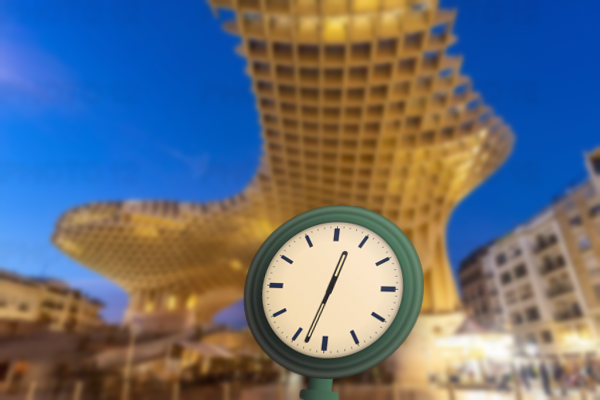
12:33
